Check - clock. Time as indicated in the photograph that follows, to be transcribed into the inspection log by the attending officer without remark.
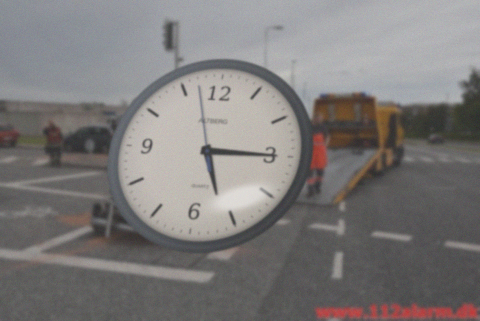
5:14:57
